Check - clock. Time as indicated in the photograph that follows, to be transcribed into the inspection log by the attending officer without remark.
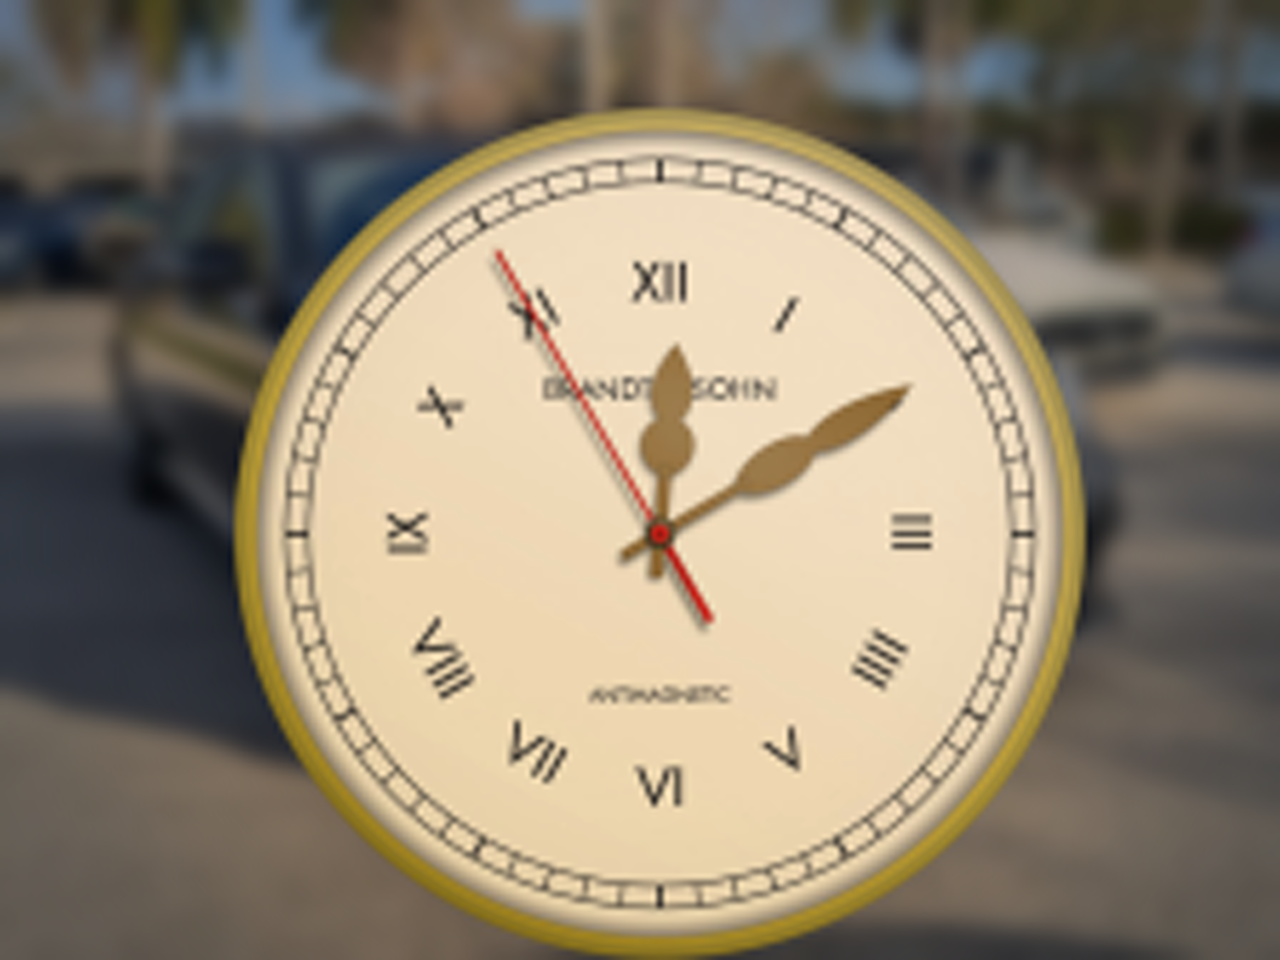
12:09:55
